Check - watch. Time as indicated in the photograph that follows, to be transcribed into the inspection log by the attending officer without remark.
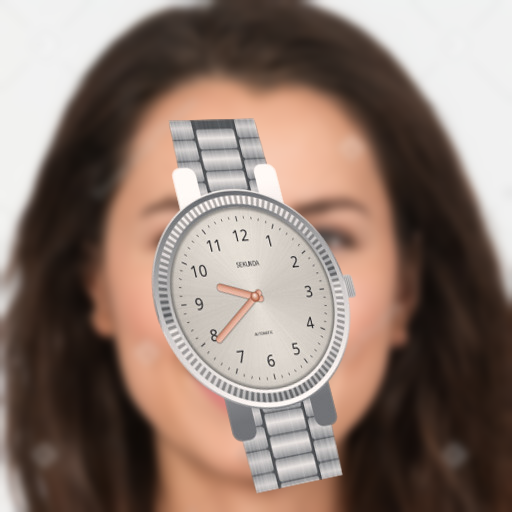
9:39
